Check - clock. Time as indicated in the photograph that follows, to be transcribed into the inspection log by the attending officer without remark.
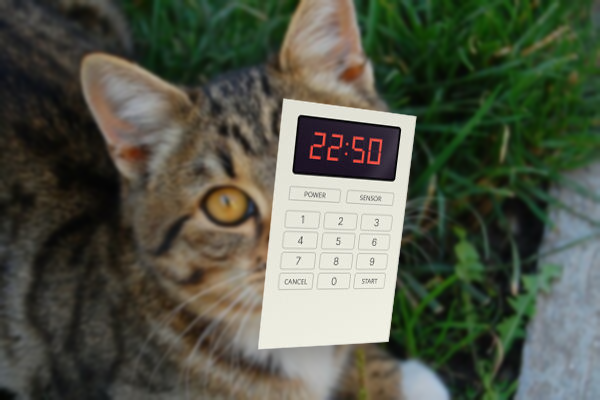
22:50
